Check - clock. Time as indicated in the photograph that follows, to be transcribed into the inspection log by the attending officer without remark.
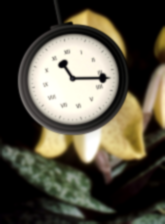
11:17
